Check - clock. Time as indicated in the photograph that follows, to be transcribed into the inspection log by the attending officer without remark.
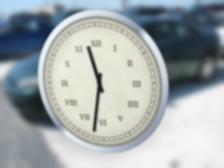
11:32
